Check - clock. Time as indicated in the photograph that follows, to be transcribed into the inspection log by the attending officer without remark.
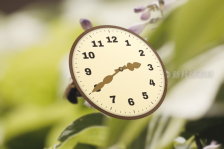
2:40
